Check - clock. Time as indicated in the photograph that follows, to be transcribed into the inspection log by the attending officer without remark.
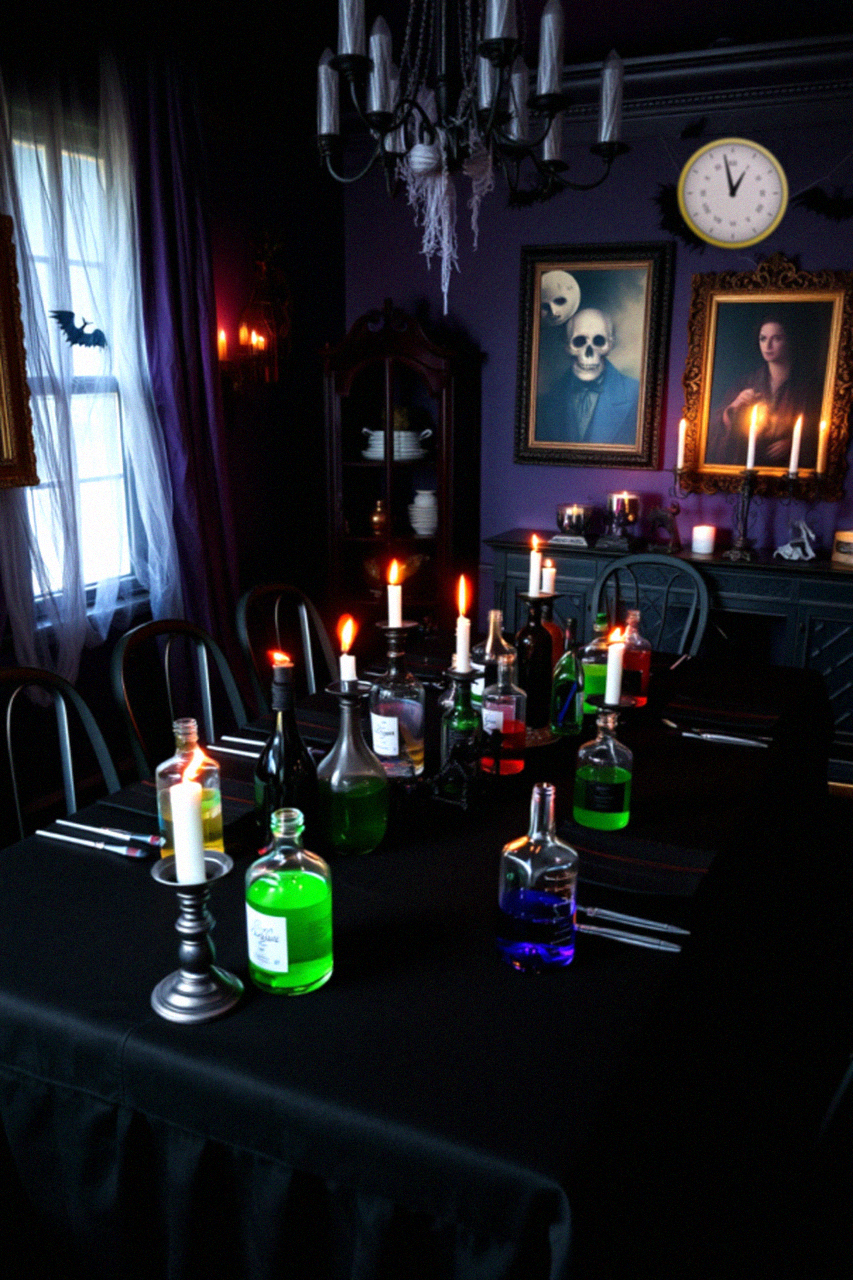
12:58
